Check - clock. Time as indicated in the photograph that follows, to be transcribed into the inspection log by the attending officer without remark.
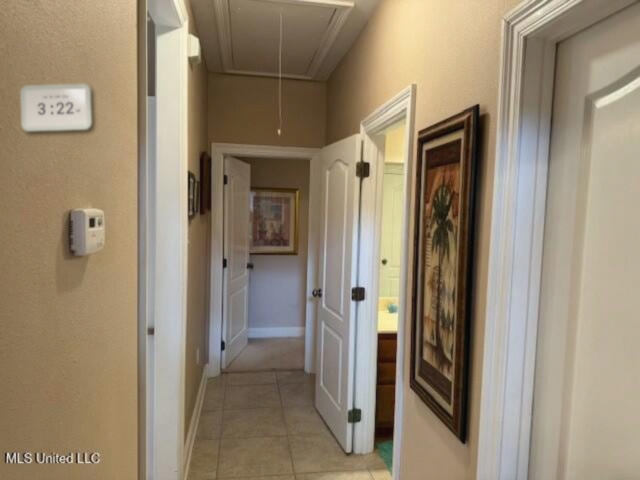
3:22
